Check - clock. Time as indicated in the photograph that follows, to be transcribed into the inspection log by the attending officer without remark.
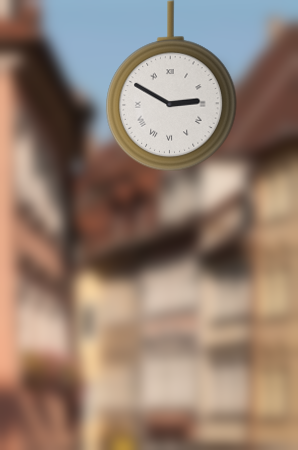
2:50
